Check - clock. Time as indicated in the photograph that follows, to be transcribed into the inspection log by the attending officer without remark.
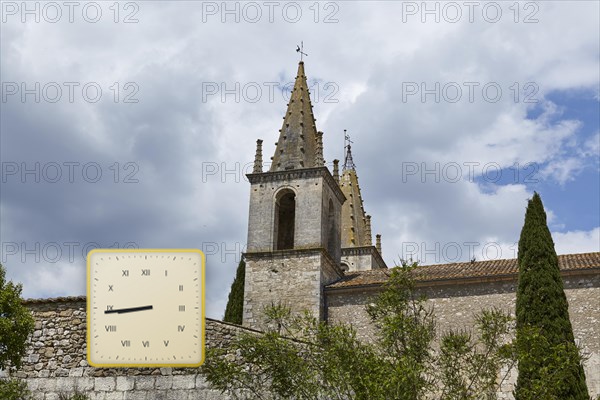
8:44
